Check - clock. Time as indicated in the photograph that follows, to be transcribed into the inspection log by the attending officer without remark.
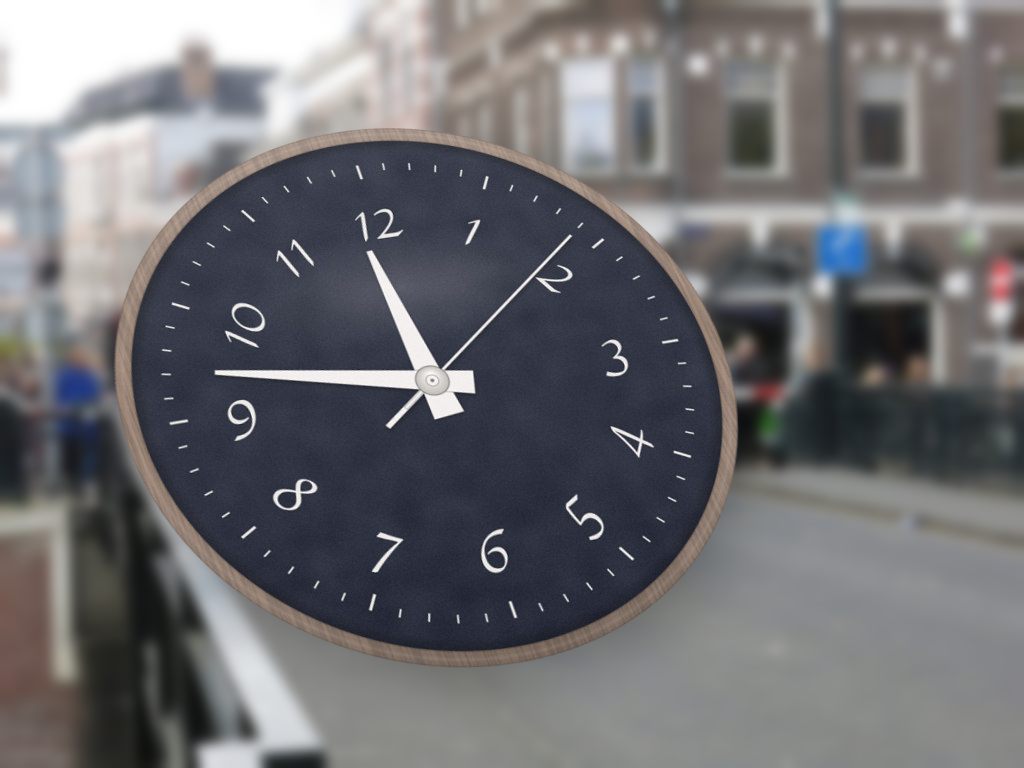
11:47:09
